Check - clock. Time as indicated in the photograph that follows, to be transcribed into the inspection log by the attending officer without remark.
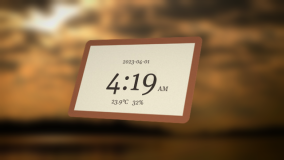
4:19
